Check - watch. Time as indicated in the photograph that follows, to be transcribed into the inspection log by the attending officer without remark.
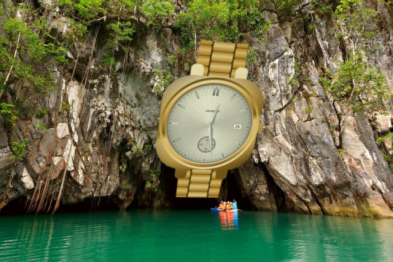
12:28
